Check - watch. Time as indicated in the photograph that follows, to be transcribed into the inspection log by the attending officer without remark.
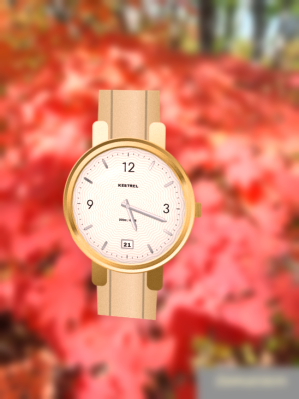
5:18
